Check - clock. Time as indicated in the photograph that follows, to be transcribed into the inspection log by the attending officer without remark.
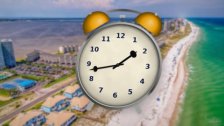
1:43
